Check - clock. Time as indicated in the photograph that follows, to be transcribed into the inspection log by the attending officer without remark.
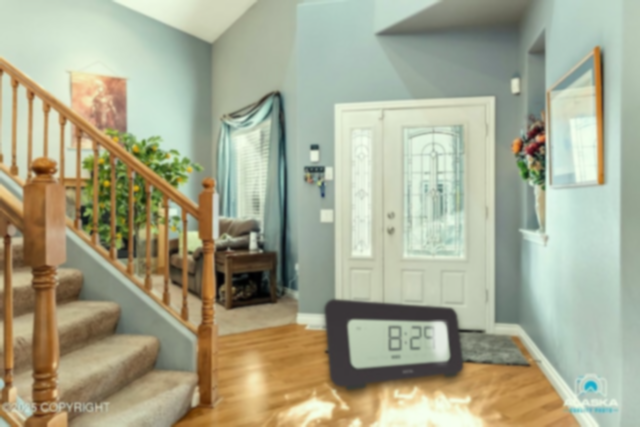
8:29
